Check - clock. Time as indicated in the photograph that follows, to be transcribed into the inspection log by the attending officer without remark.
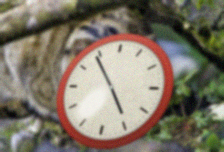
4:54
